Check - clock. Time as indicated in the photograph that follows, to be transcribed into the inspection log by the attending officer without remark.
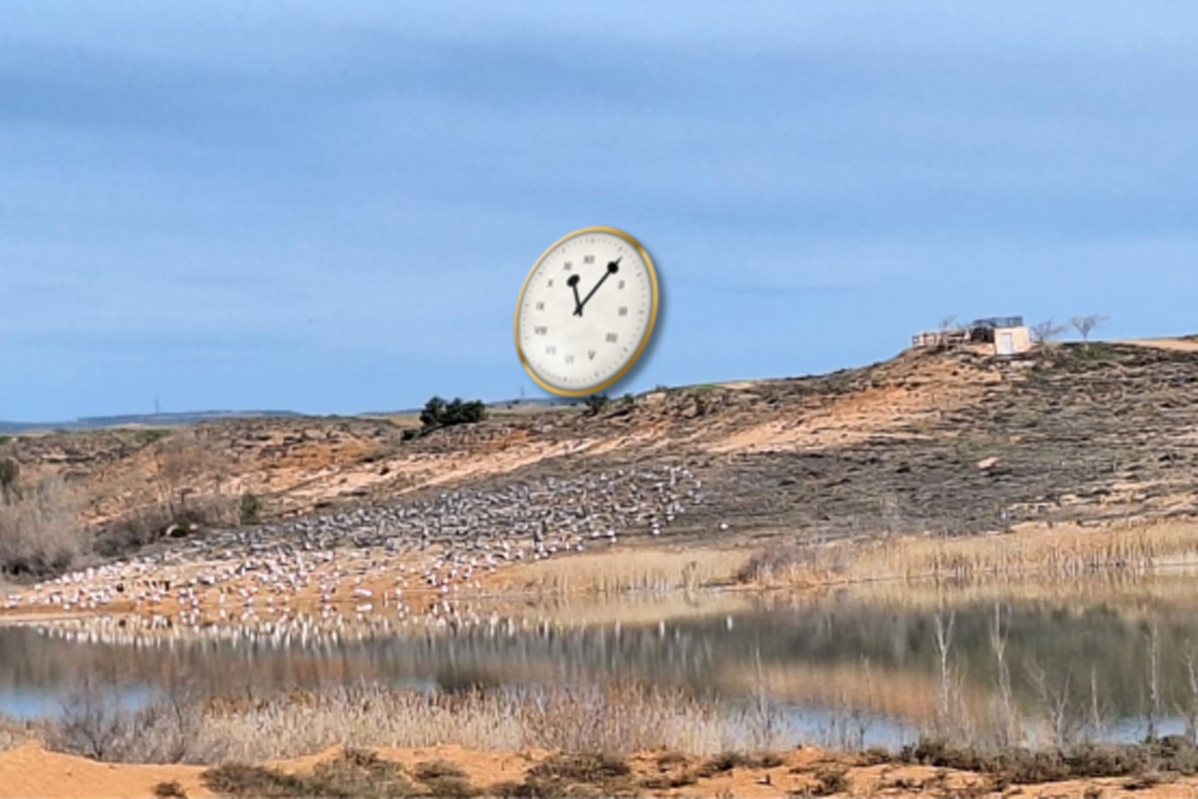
11:06
